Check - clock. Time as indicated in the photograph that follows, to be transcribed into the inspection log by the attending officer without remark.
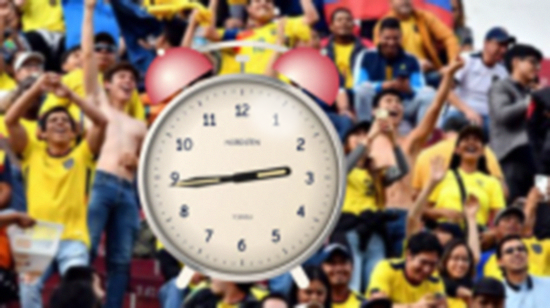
2:44
